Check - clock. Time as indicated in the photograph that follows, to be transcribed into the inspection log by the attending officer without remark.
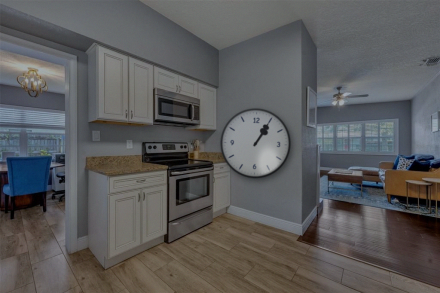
1:05
